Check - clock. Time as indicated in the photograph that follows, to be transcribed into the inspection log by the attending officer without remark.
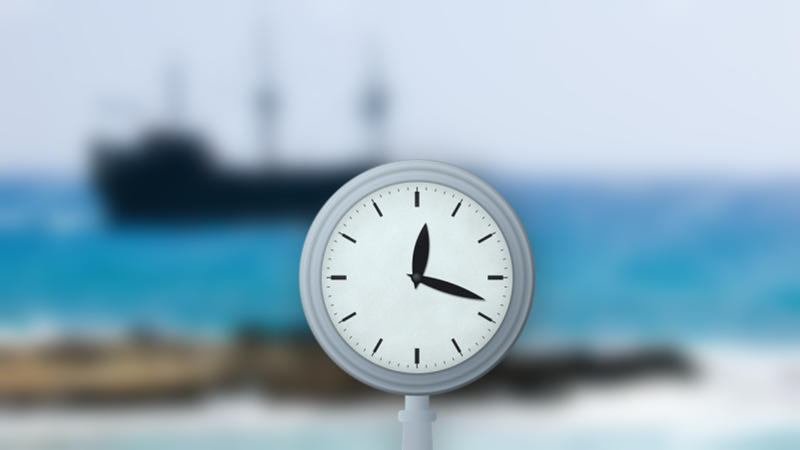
12:18
